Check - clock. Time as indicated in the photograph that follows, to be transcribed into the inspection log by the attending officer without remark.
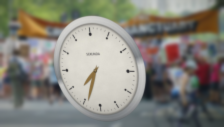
7:34
